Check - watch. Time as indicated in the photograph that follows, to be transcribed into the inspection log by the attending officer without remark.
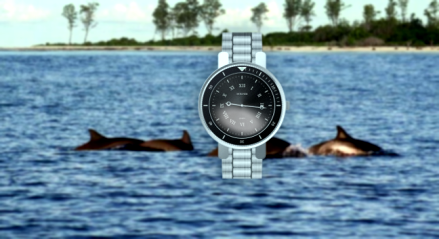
9:16
